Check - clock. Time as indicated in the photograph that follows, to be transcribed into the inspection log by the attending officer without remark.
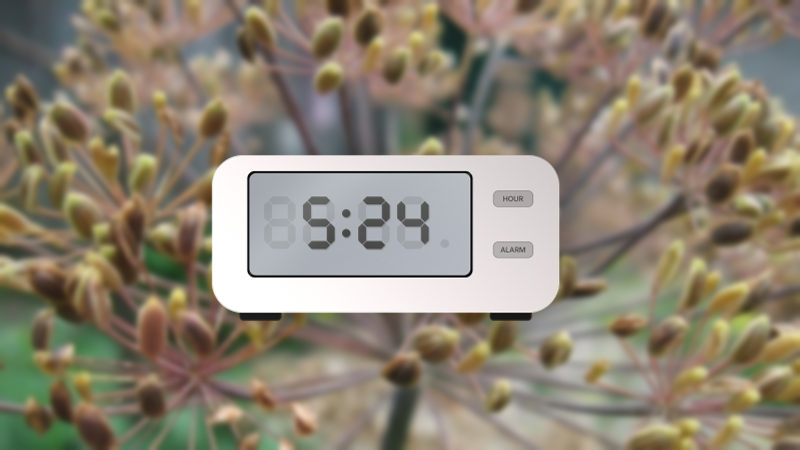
5:24
